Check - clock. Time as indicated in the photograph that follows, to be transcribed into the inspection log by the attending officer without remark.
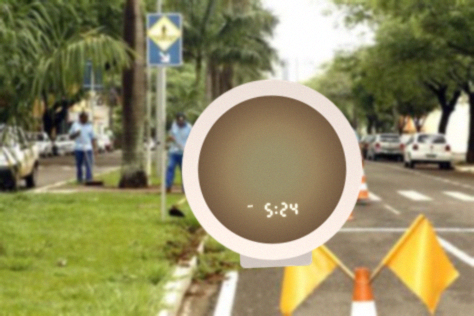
5:24
